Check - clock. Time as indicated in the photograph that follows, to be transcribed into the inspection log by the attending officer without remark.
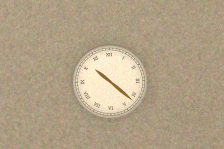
10:22
